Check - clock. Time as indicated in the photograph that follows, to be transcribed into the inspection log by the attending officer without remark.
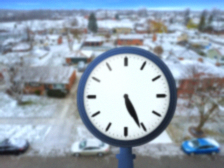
5:26
